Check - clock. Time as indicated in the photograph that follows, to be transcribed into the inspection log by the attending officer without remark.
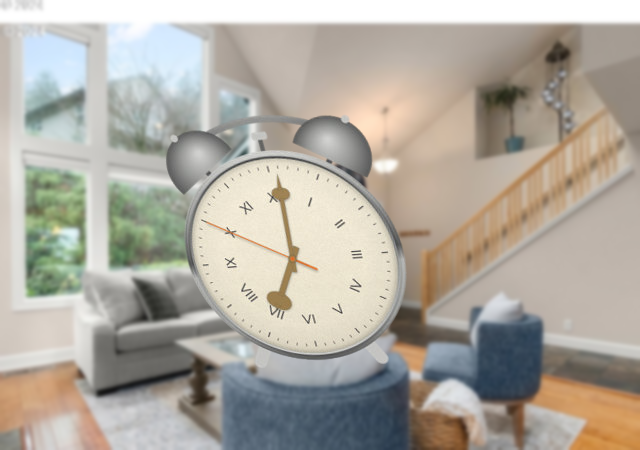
7:00:50
